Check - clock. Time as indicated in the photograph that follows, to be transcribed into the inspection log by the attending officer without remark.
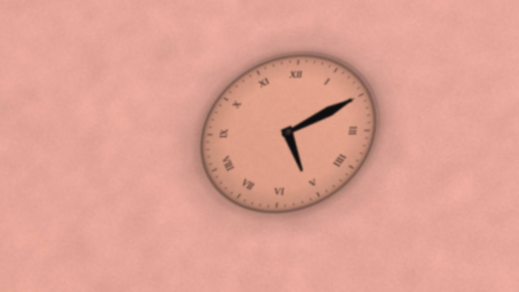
5:10
